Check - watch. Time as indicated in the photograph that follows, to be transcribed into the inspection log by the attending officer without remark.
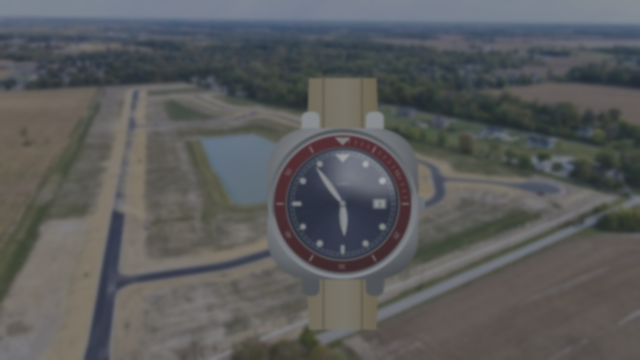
5:54
